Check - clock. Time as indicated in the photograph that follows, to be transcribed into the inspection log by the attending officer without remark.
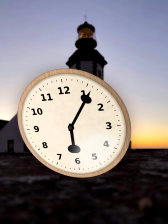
6:06
